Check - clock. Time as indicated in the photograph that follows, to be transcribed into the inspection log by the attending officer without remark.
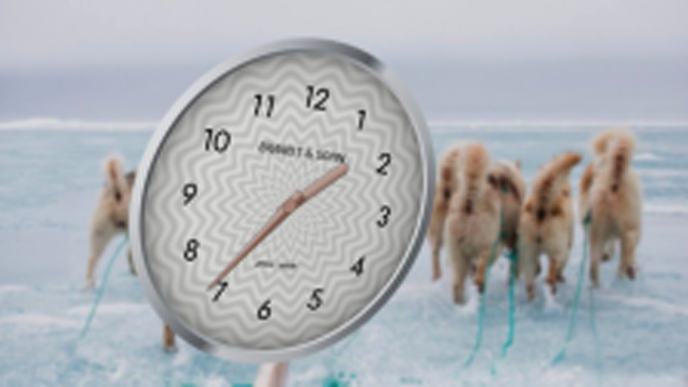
1:36
